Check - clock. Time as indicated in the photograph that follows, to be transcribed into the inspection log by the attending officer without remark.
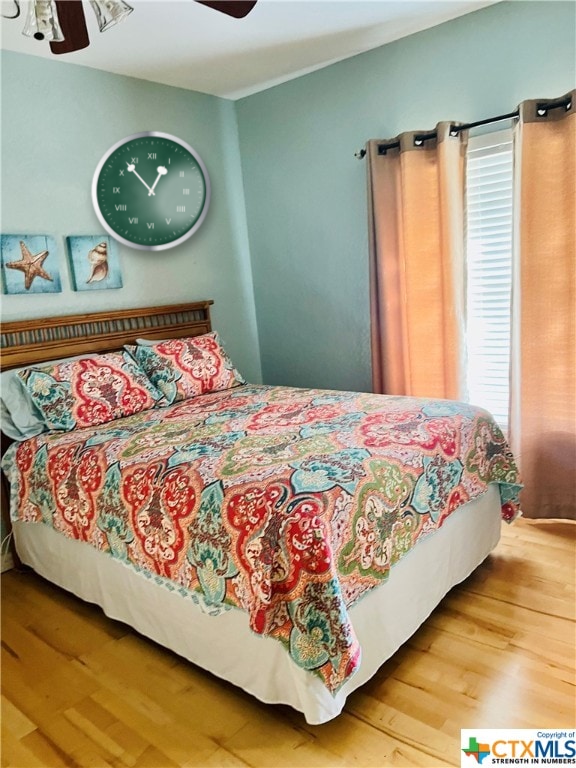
12:53
